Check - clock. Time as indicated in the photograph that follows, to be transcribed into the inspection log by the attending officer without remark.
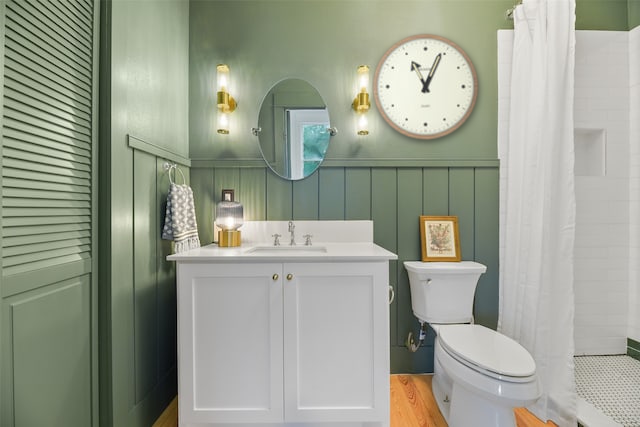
11:04
